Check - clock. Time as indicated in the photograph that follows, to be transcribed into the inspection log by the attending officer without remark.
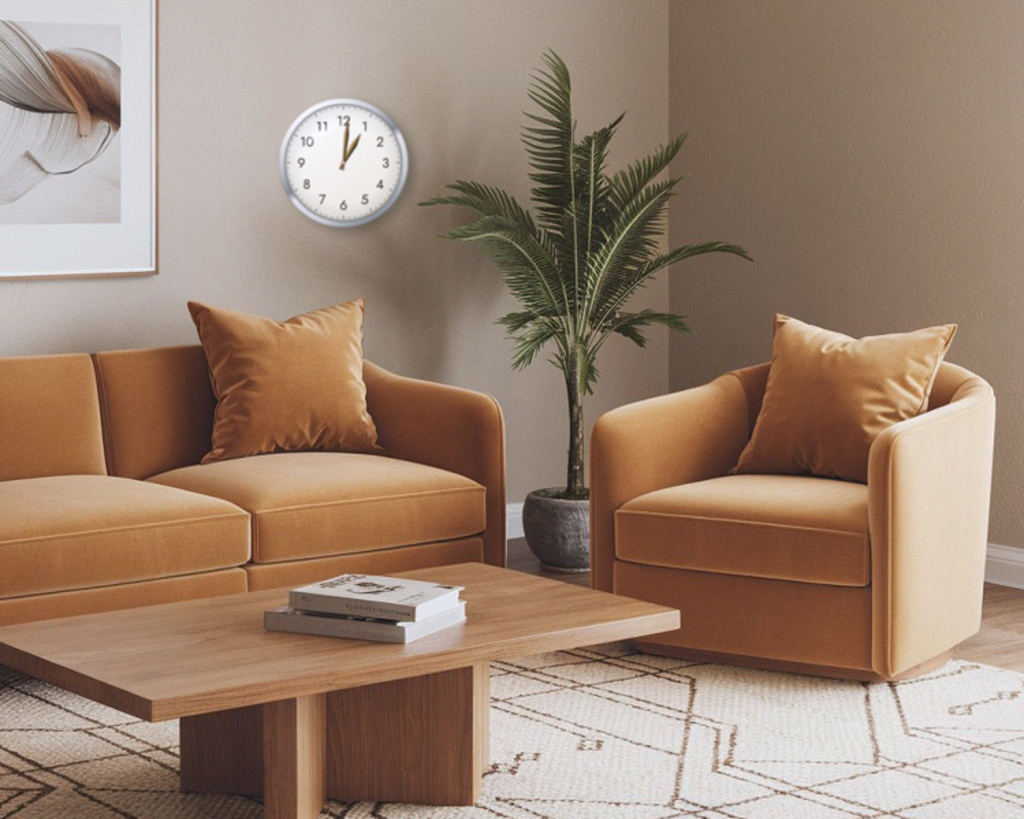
1:01
